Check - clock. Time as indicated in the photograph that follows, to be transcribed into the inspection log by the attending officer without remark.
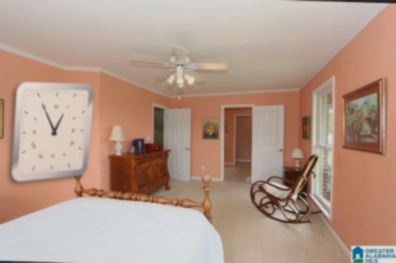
12:55
